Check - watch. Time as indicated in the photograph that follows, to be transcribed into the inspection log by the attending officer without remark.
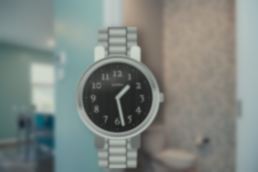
1:28
